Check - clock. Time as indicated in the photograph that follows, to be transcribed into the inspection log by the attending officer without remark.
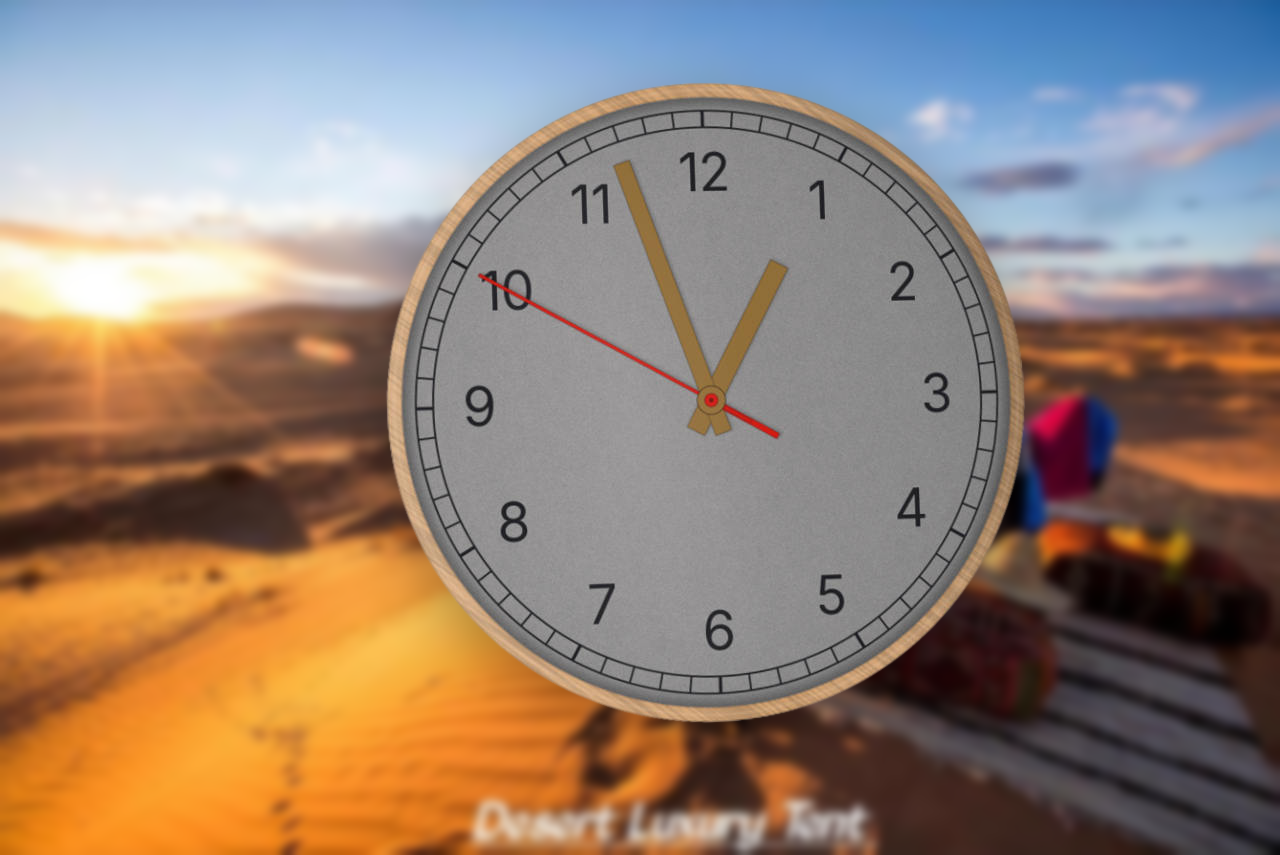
12:56:50
